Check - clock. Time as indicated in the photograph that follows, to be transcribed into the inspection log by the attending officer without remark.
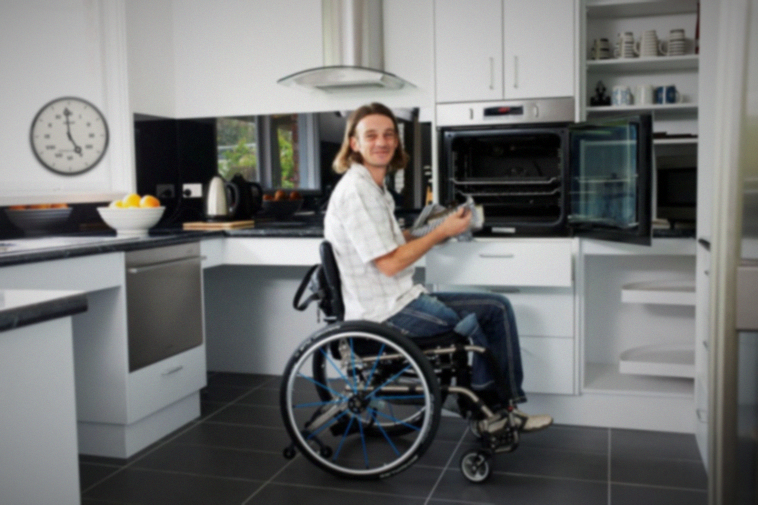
4:59
